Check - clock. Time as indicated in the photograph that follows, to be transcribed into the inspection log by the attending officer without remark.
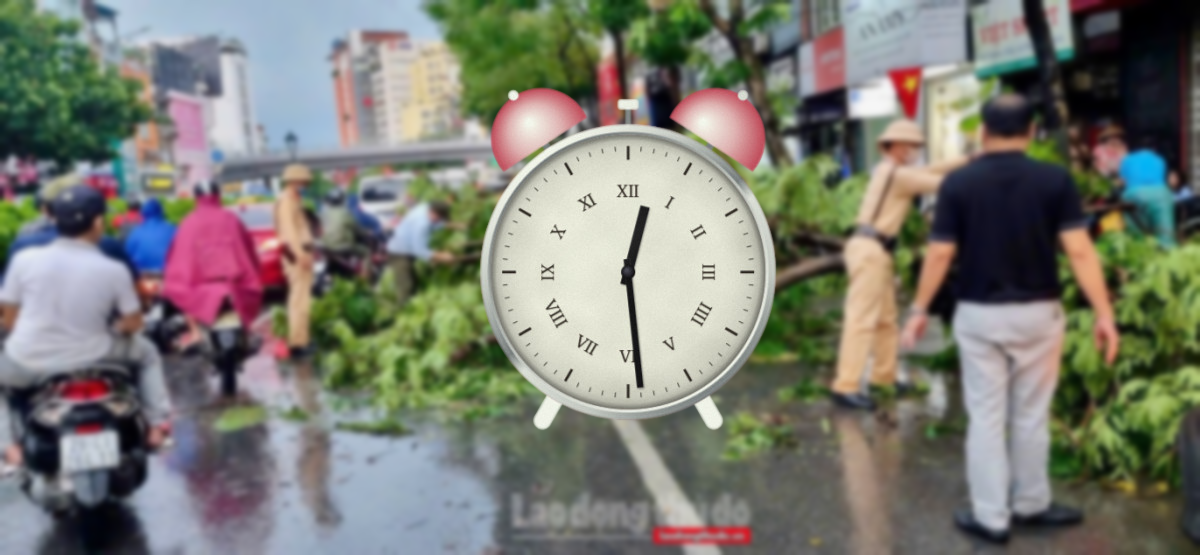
12:29
